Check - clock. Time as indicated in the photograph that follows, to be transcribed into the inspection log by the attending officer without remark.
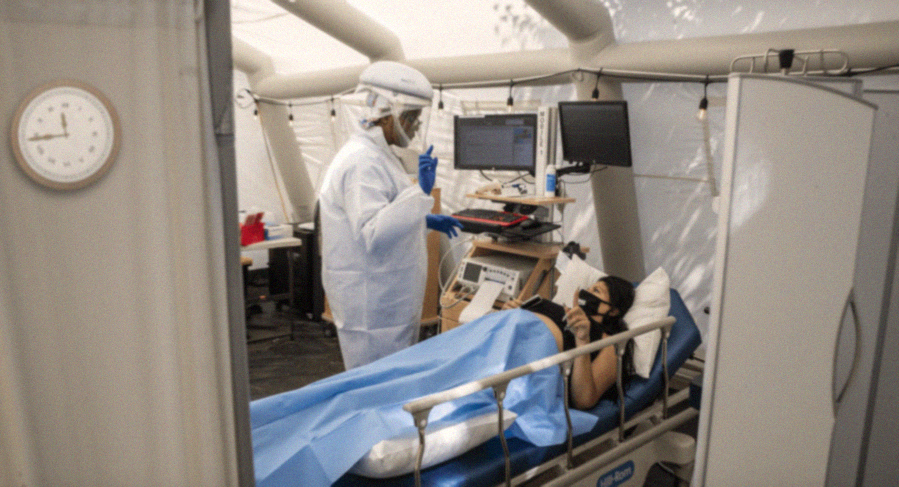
11:44
